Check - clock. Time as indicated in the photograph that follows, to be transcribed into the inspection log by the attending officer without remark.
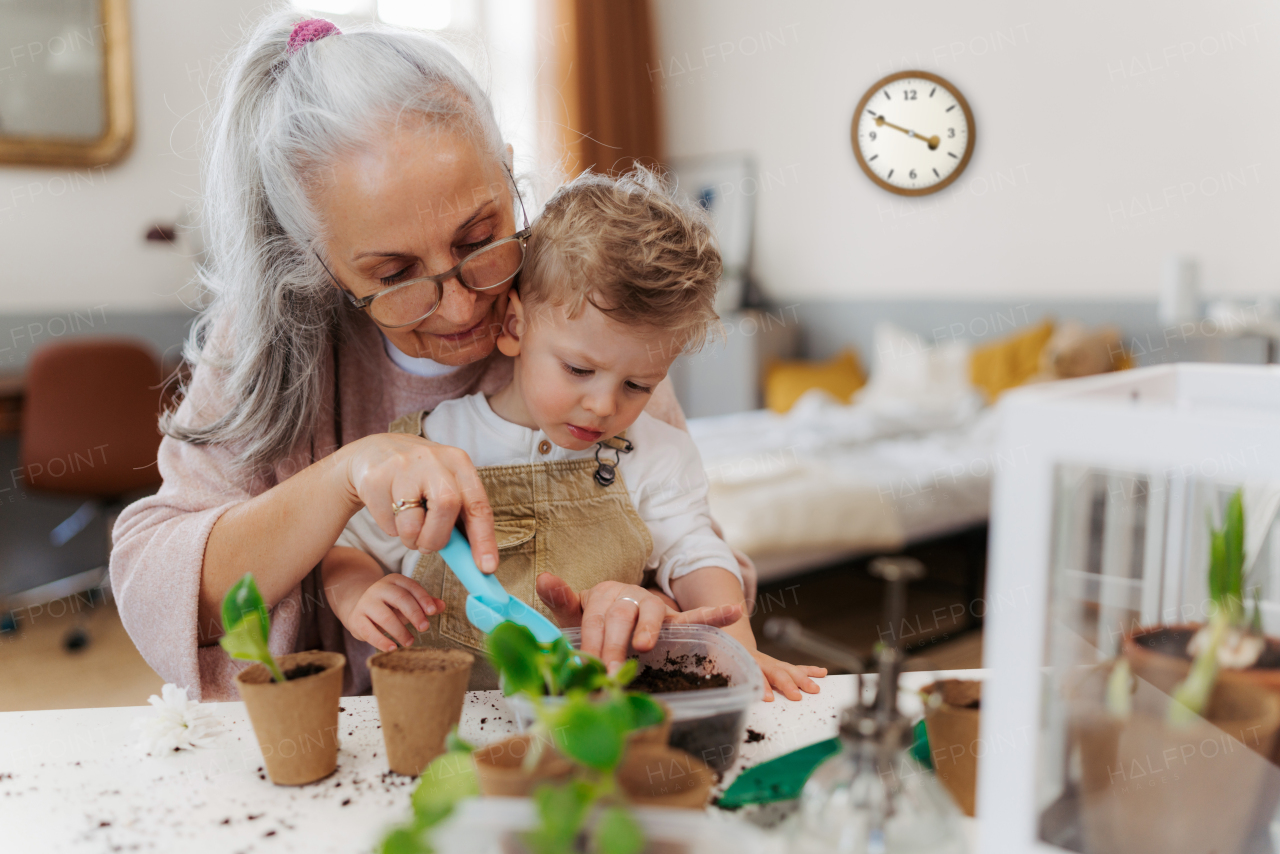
3:49
